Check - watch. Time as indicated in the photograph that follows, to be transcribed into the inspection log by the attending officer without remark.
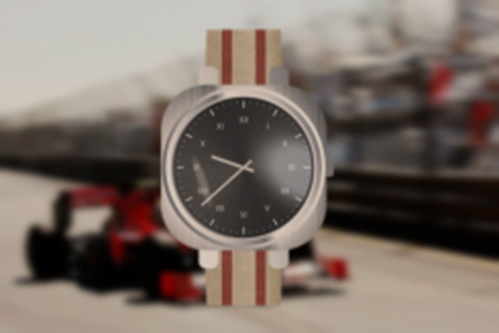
9:38
